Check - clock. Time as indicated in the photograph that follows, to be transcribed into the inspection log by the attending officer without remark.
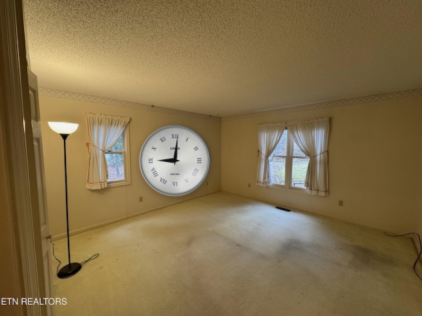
9:01
